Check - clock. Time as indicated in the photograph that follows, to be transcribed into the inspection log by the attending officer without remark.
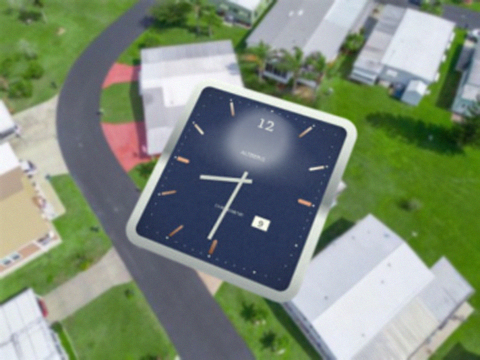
8:31
